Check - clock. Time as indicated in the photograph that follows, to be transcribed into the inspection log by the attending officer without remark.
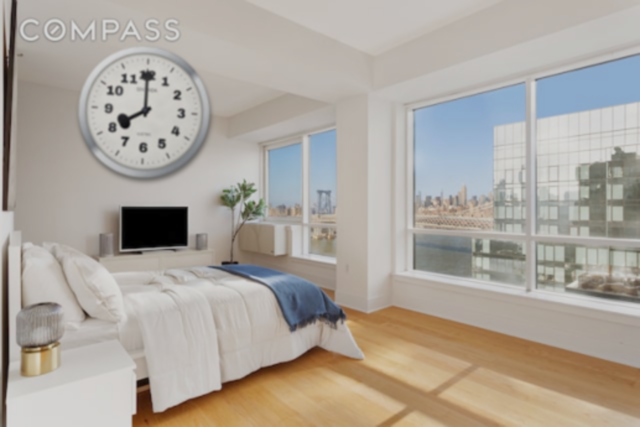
8:00
